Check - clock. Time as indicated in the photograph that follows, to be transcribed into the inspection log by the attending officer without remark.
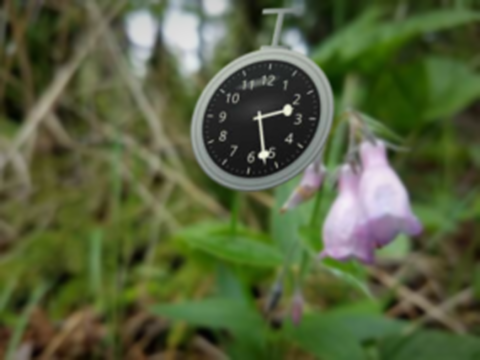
2:27
